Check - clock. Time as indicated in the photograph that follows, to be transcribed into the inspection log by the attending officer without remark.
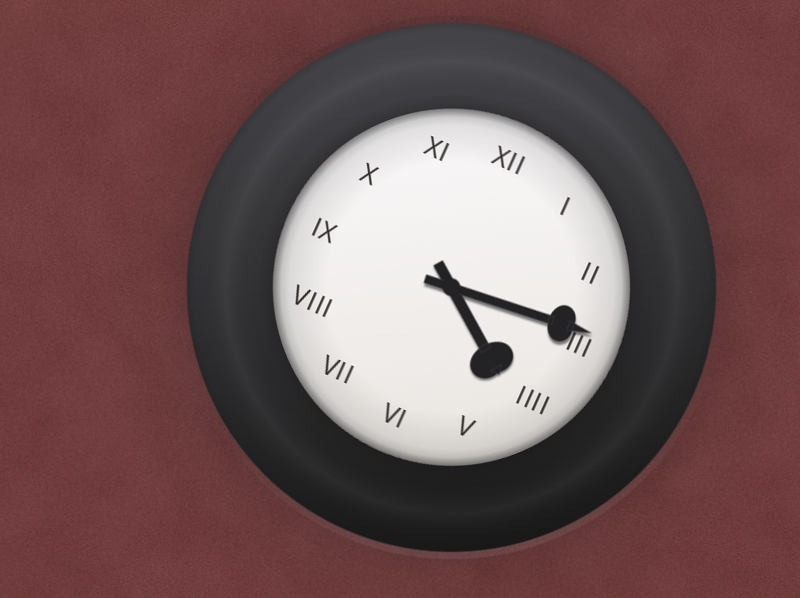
4:14
